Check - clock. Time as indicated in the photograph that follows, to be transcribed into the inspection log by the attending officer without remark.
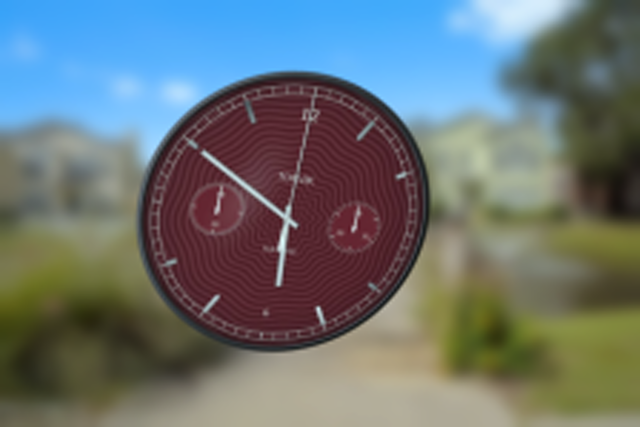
5:50
